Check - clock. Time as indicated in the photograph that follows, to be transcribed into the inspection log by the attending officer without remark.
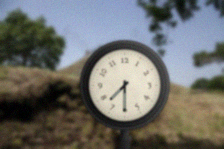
7:30
